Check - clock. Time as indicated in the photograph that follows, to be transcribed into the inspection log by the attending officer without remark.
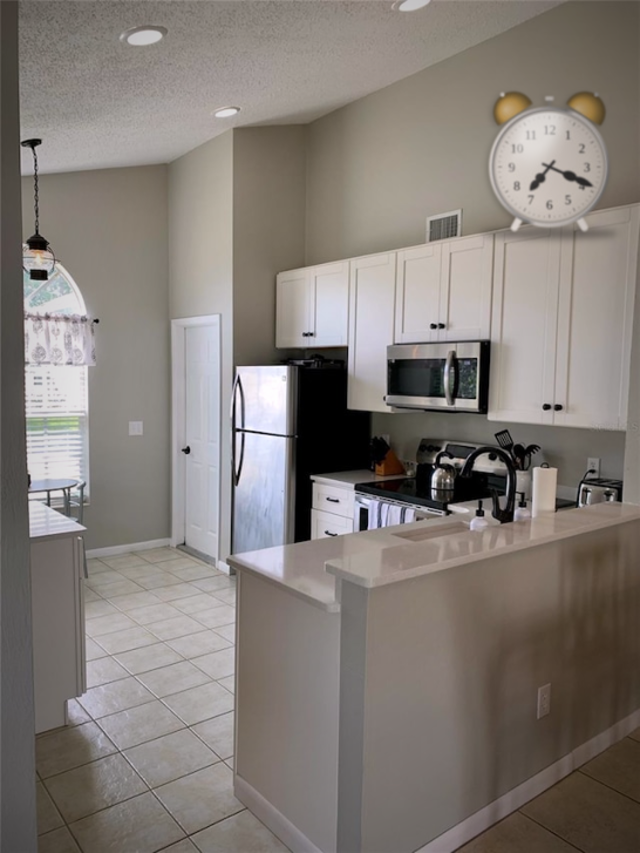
7:19
